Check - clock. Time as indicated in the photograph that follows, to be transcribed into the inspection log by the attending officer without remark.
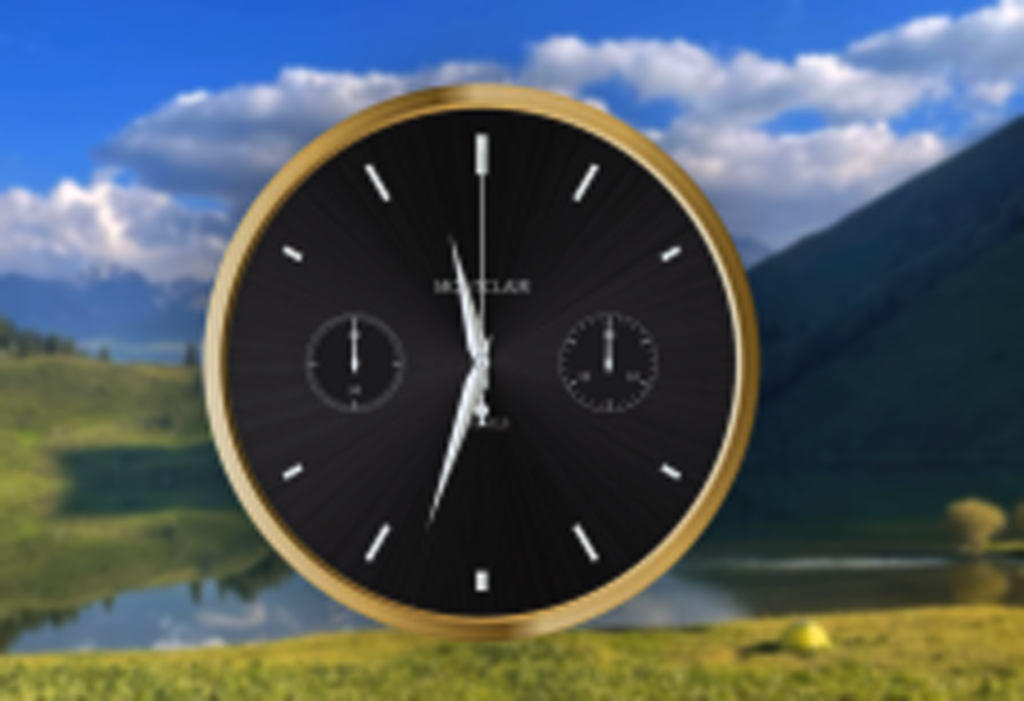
11:33
